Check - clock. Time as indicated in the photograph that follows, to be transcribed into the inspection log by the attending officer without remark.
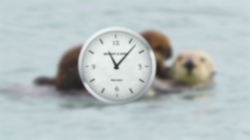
11:07
